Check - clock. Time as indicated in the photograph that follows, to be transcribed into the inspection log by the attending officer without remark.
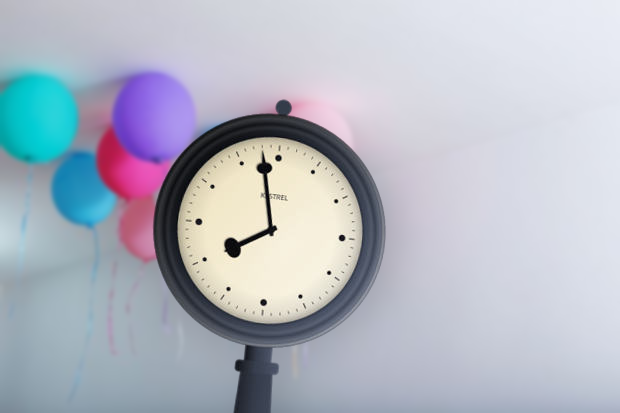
7:58
